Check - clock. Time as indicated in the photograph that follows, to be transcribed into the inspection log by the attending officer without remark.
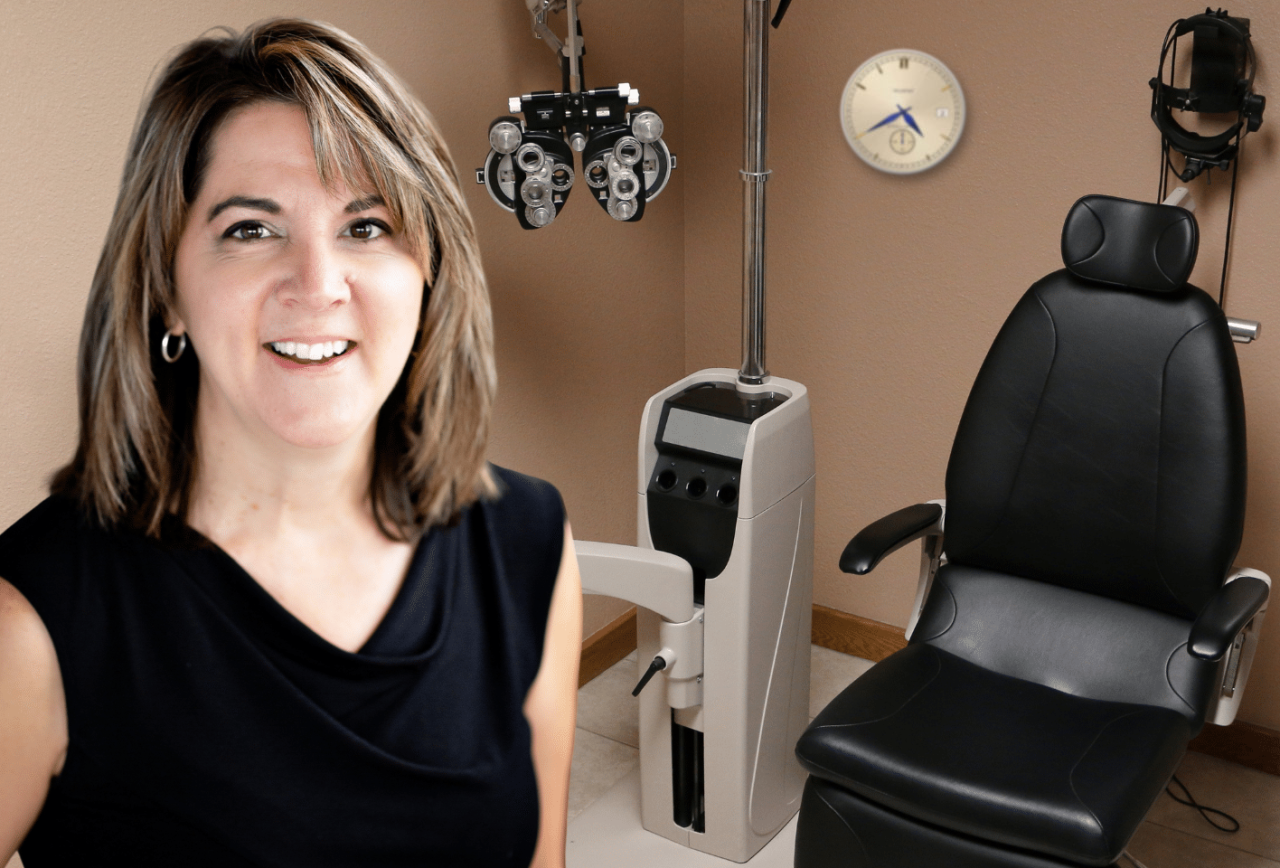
4:40
